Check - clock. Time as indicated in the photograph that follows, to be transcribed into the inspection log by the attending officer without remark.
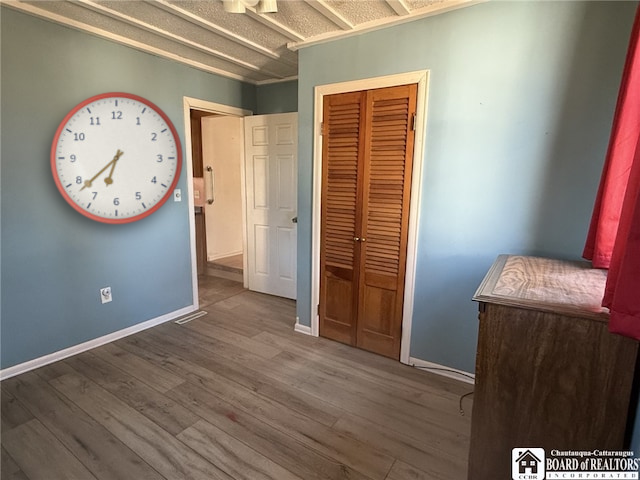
6:38
